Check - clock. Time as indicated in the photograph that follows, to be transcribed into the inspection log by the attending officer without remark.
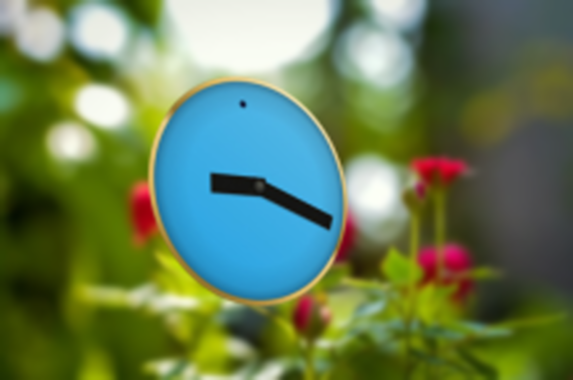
9:20
